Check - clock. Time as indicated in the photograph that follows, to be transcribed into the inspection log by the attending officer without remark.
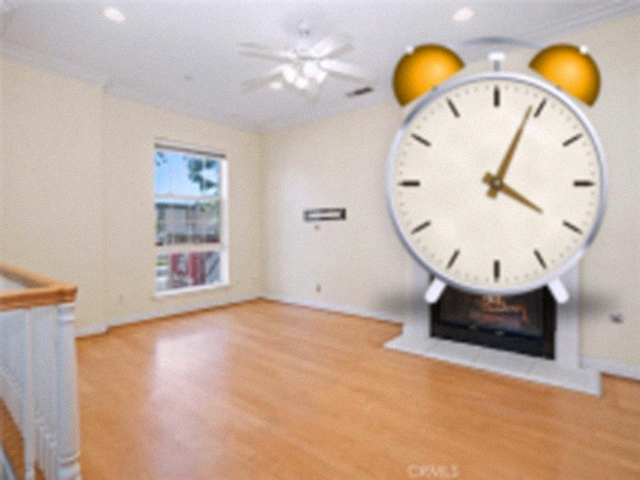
4:04
